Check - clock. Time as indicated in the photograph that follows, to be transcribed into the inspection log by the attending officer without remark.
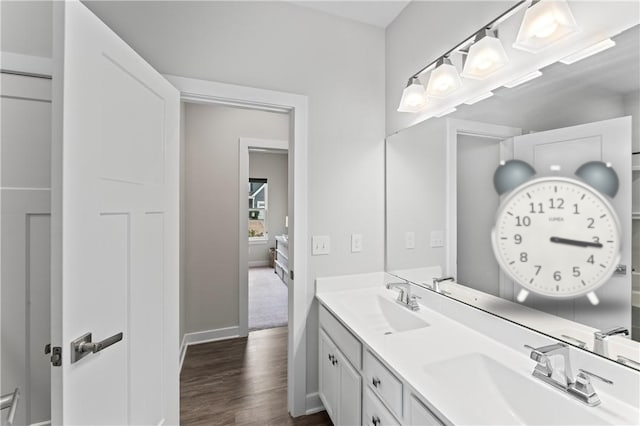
3:16
